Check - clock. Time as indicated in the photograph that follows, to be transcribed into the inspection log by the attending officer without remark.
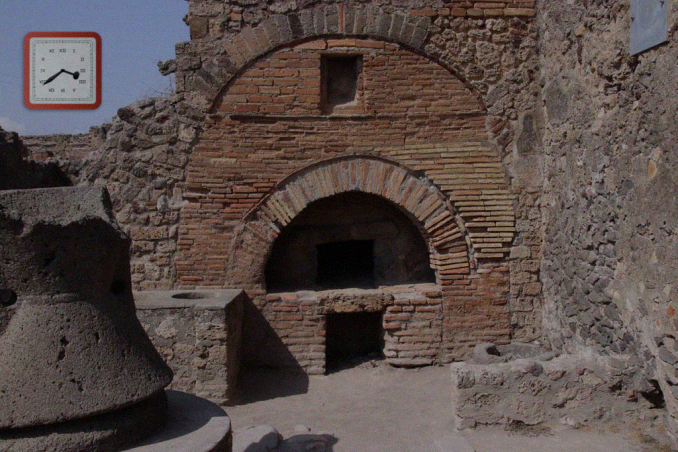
3:39
